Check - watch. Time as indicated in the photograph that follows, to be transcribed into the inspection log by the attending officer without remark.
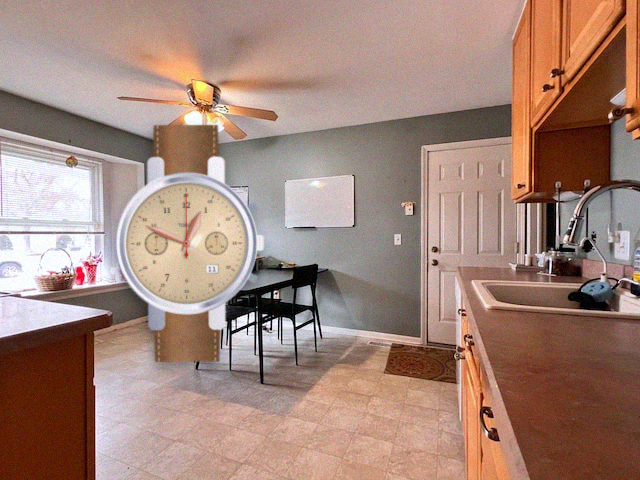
12:49
